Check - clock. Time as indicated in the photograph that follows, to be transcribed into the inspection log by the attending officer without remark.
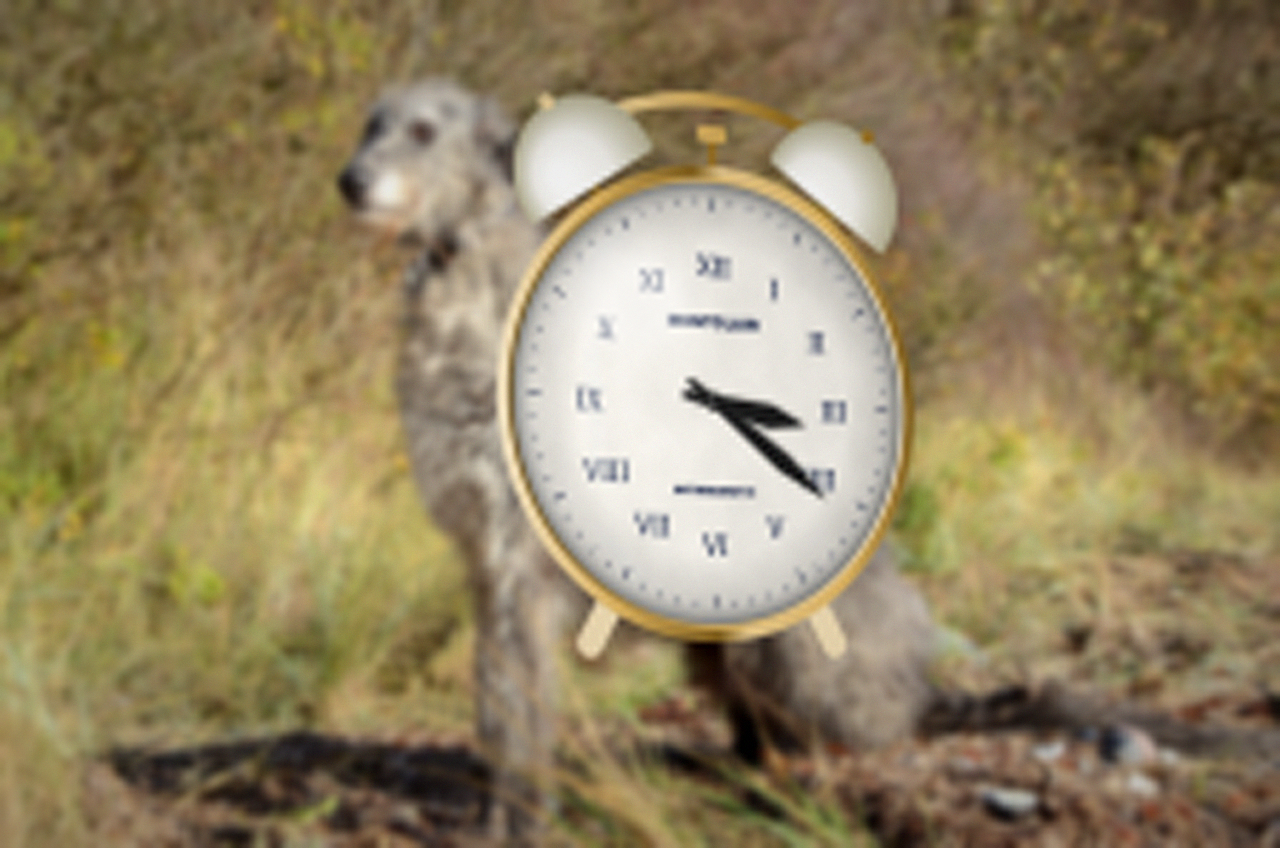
3:21
